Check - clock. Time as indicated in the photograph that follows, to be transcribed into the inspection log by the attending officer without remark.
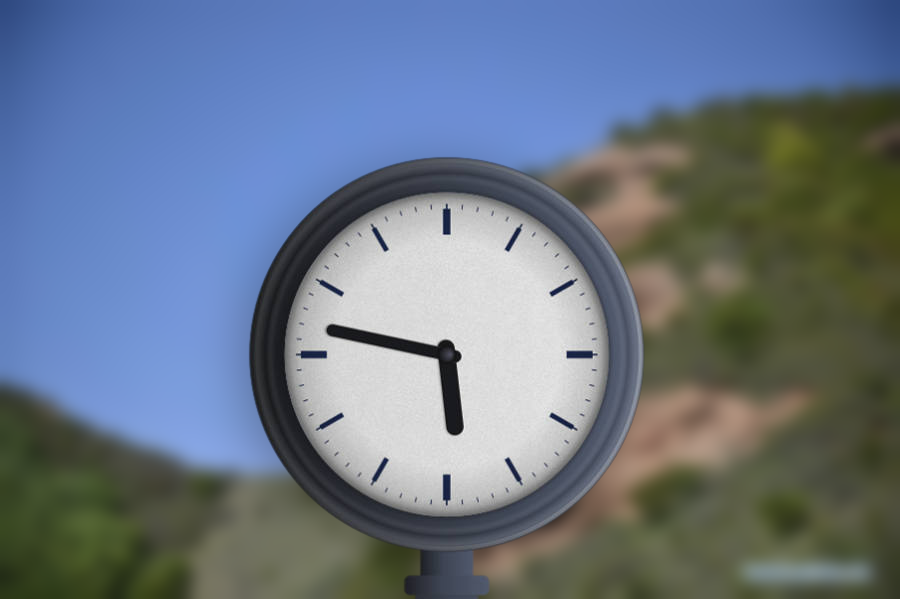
5:47
